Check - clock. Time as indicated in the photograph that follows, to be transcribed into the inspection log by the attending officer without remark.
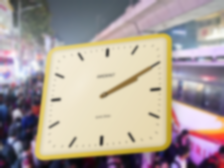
2:10
